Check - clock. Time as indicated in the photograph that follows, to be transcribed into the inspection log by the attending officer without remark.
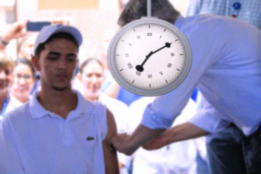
7:10
